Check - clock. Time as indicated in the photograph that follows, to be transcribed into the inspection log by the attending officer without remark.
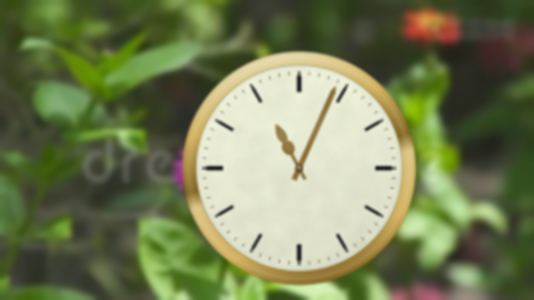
11:04
